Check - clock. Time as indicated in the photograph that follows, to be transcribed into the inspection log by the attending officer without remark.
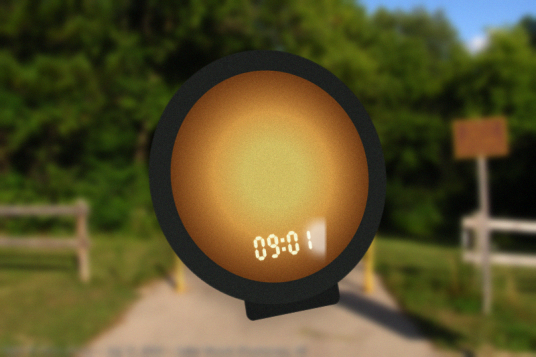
9:01
